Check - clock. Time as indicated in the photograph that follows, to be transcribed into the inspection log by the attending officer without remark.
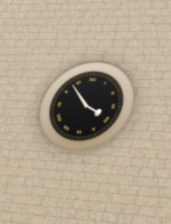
3:53
